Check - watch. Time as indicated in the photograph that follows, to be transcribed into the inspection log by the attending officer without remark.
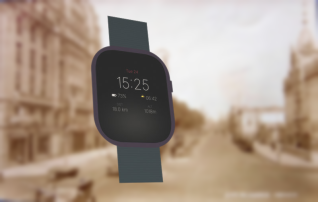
15:25
